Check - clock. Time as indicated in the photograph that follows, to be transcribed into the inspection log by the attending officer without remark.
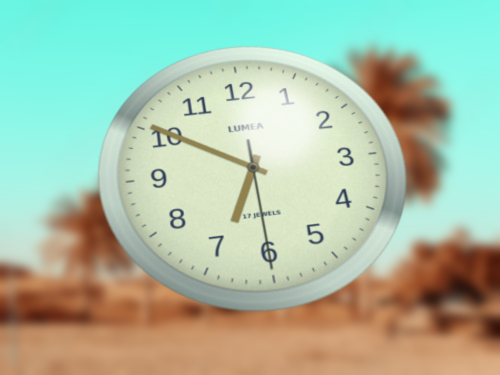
6:50:30
